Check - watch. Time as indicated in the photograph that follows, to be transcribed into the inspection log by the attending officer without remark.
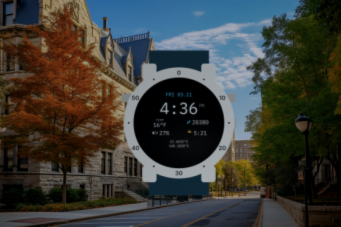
4:36
